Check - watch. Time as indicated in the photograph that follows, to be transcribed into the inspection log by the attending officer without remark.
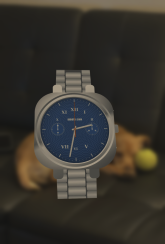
2:32
